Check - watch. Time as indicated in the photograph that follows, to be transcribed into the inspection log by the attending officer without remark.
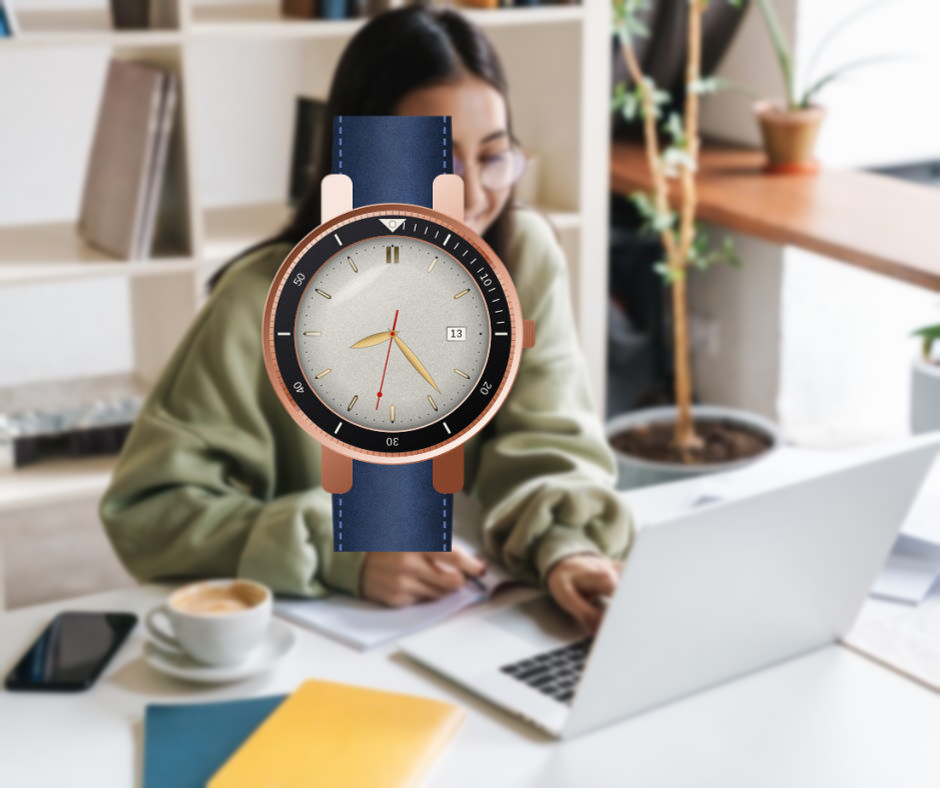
8:23:32
